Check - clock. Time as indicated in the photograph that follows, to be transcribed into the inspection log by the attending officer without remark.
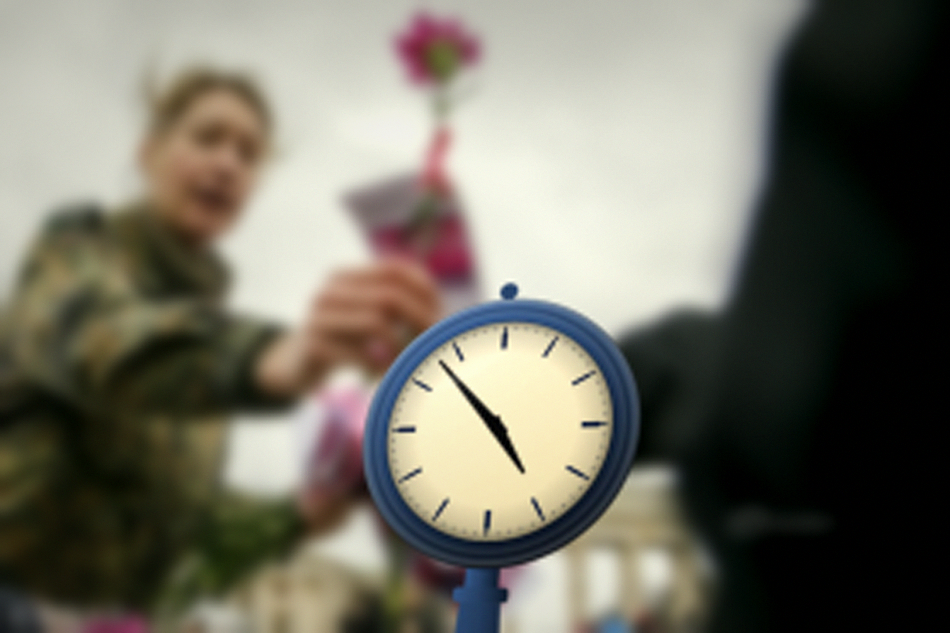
4:53
